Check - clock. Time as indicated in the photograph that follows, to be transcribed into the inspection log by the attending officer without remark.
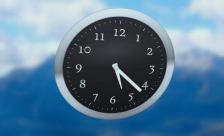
5:22
